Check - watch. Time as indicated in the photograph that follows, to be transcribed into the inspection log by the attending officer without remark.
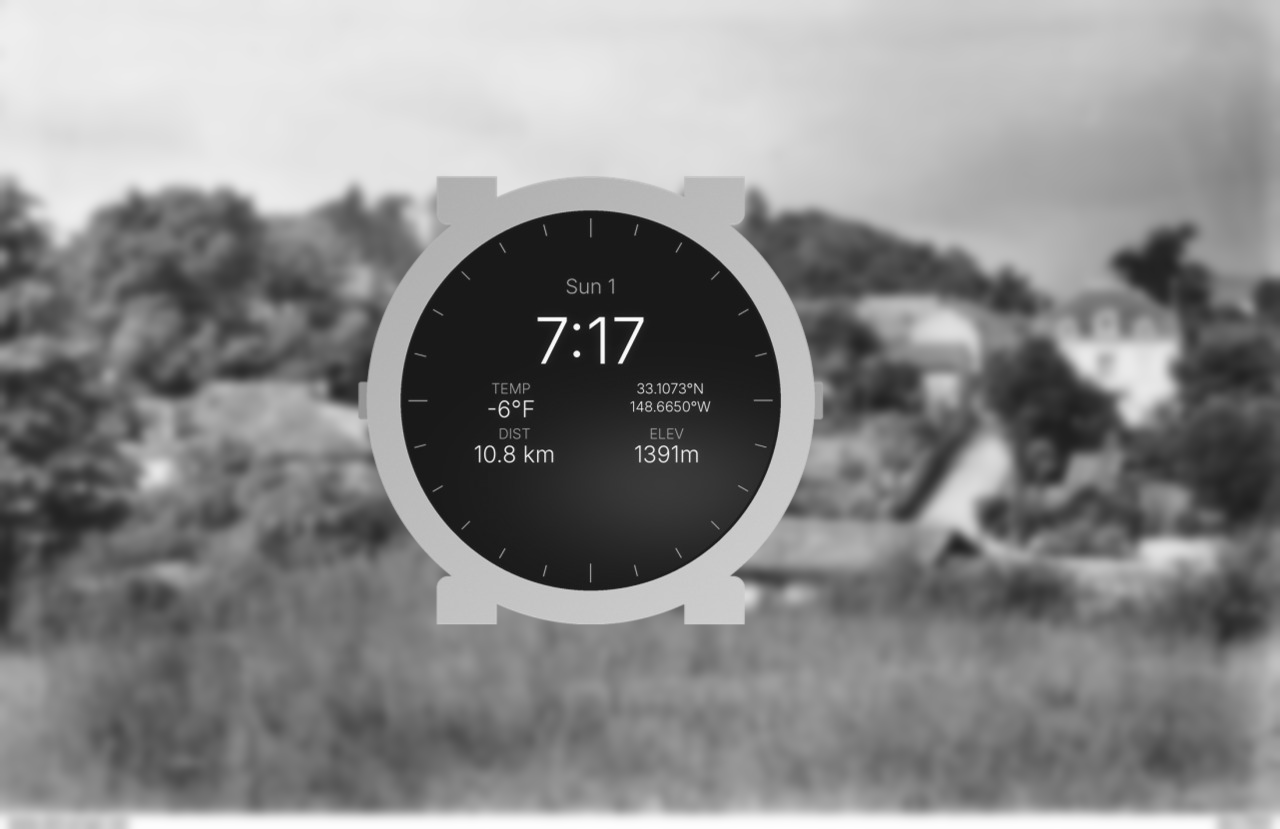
7:17
